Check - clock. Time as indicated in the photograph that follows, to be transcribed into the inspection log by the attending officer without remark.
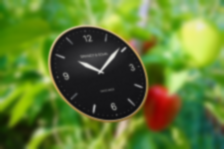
10:09
